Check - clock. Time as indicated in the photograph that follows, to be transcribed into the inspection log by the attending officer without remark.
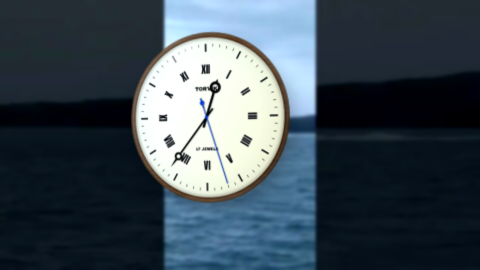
12:36:27
